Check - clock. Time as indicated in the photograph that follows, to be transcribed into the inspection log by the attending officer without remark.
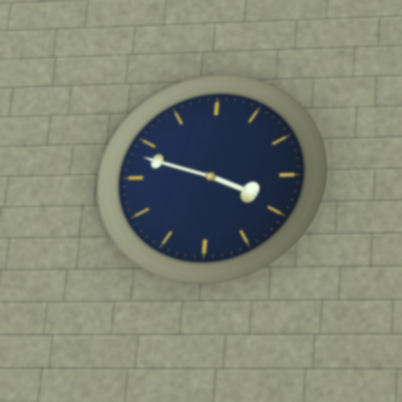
3:48
